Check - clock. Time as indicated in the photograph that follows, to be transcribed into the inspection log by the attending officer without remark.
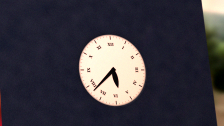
5:38
